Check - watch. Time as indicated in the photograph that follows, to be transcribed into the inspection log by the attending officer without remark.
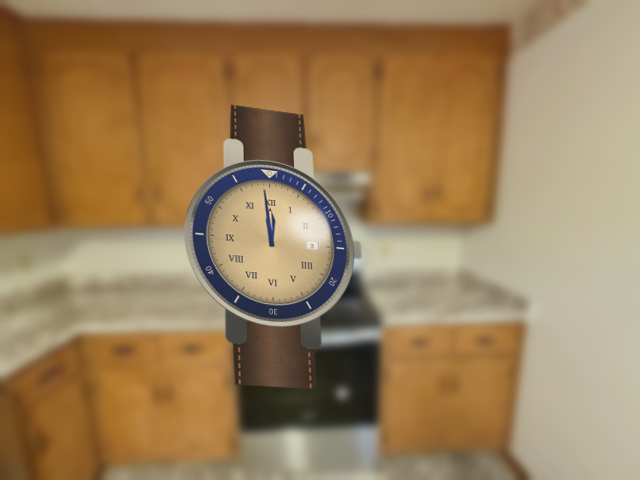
11:59
